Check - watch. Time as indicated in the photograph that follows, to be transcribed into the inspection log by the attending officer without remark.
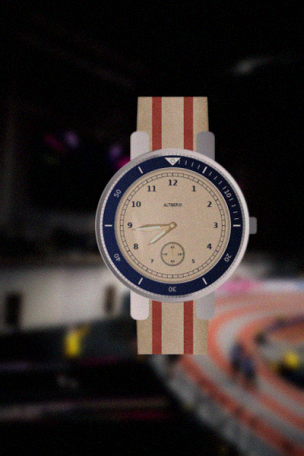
7:44
